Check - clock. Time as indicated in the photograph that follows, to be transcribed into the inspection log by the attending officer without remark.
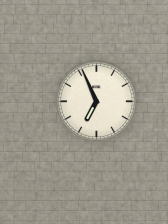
6:56
